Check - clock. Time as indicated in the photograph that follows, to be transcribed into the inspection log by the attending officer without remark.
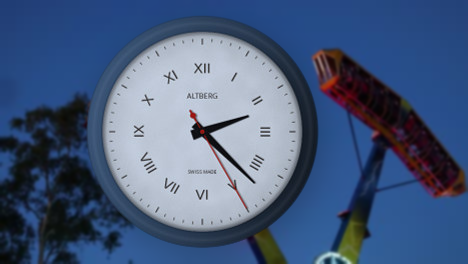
2:22:25
